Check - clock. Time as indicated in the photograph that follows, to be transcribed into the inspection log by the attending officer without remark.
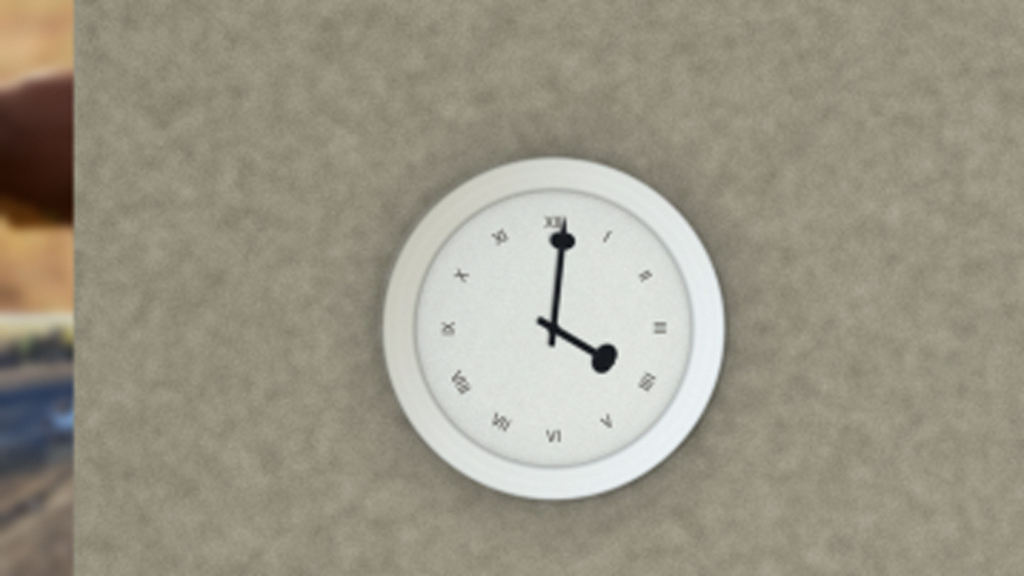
4:01
